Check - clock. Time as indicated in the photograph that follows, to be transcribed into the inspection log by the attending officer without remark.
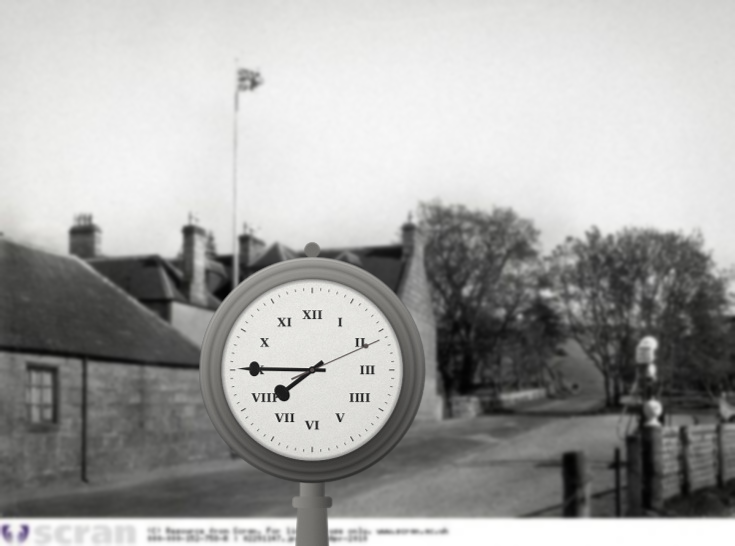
7:45:11
